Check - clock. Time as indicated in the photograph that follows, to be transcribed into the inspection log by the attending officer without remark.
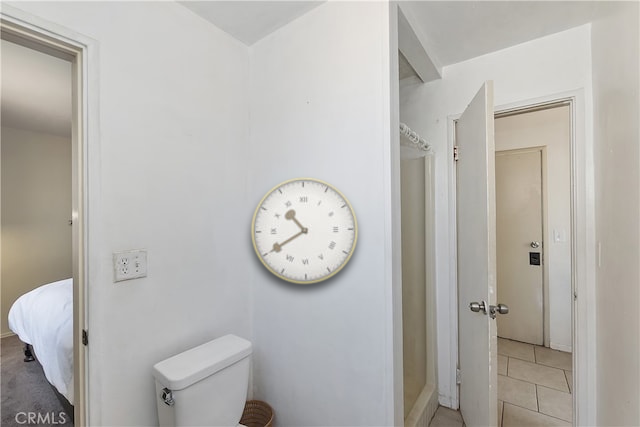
10:40
